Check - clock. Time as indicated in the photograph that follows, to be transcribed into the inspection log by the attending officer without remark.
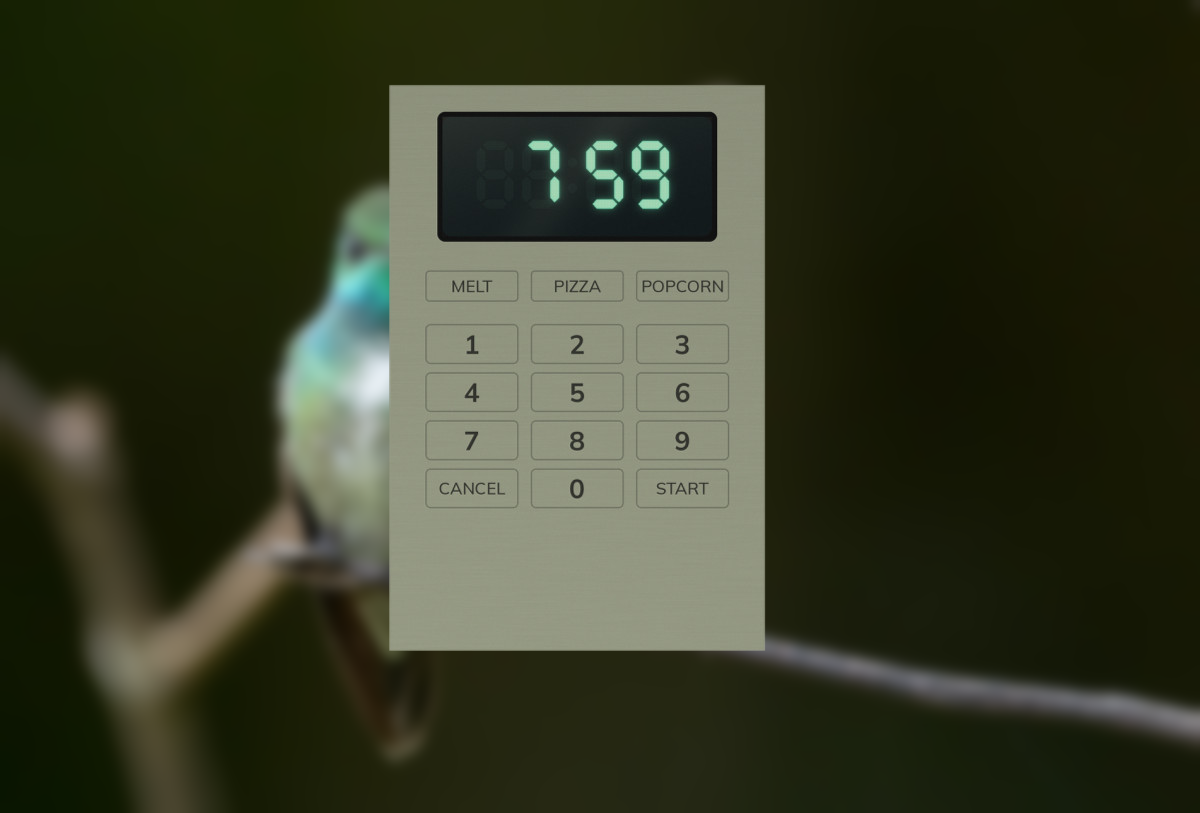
7:59
